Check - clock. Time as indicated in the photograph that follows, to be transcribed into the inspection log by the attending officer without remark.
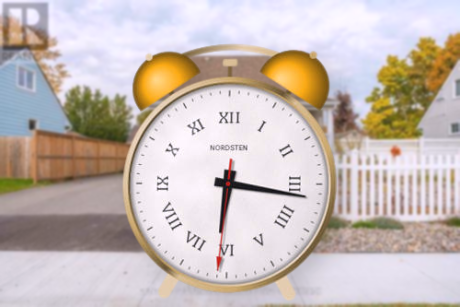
6:16:31
